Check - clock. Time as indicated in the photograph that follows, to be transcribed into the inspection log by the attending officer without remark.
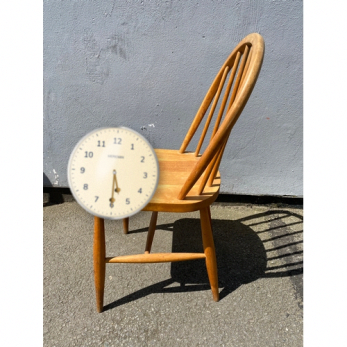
5:30
